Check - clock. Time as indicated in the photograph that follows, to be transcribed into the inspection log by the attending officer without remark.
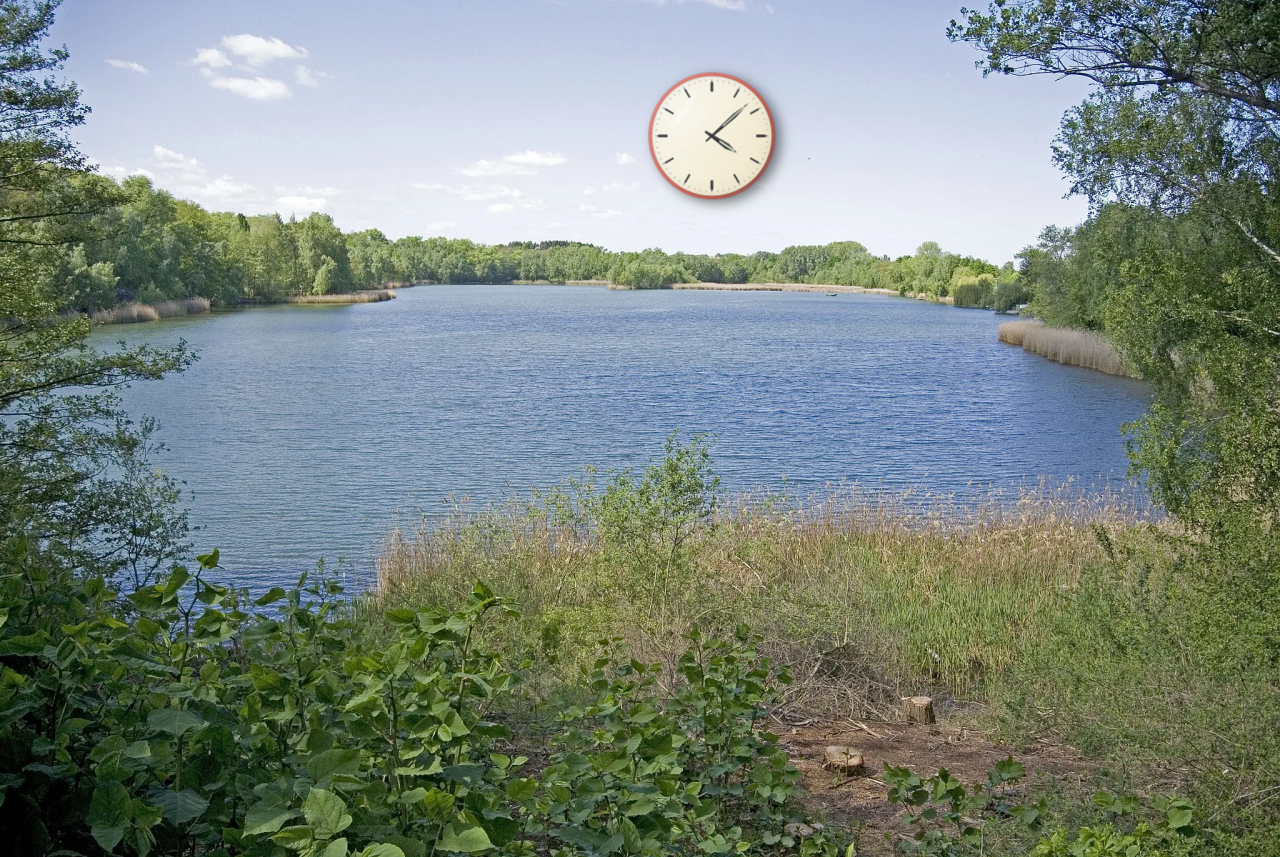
4:08
